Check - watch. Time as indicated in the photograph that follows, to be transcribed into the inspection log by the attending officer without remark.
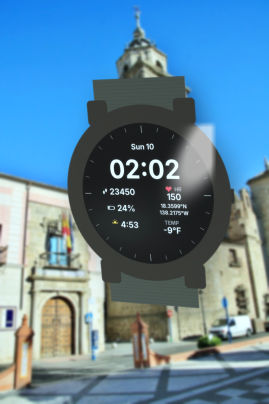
2:02
